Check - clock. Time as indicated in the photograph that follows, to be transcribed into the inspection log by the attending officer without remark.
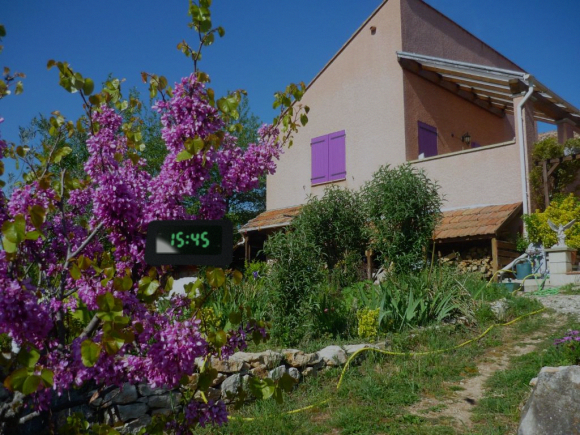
15:45
